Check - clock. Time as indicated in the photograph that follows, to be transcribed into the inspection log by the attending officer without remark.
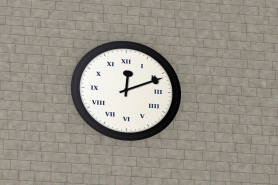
12:11
